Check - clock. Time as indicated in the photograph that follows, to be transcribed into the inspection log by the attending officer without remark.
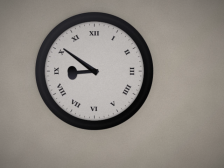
8:51
